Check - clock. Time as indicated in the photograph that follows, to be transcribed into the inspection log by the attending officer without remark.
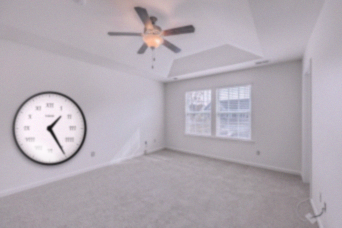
1:25
